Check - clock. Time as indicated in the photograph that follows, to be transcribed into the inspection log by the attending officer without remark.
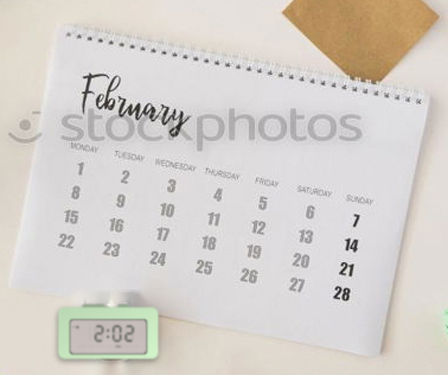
2:02
